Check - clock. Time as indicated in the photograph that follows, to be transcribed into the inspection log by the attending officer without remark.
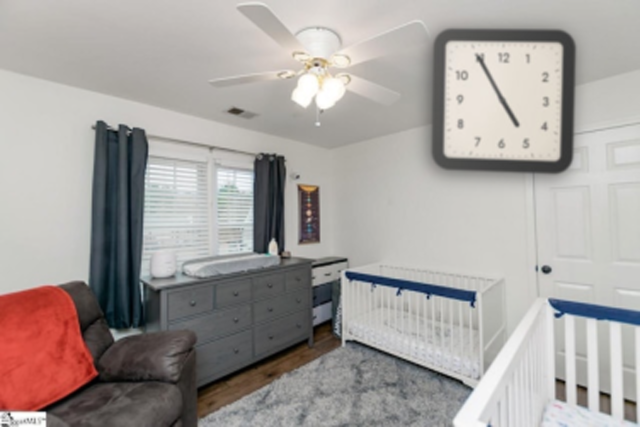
4:55
